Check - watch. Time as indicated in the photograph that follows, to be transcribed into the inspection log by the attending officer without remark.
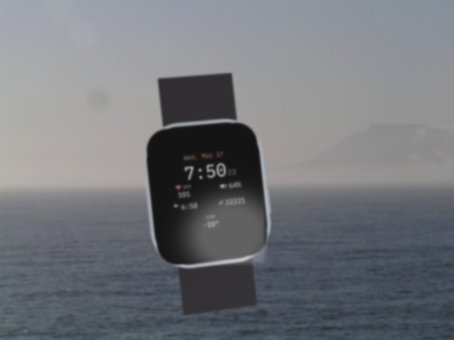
7:50
